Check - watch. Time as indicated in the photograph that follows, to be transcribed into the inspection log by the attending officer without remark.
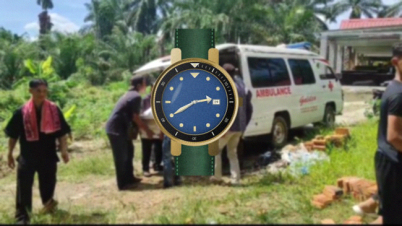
2:40
